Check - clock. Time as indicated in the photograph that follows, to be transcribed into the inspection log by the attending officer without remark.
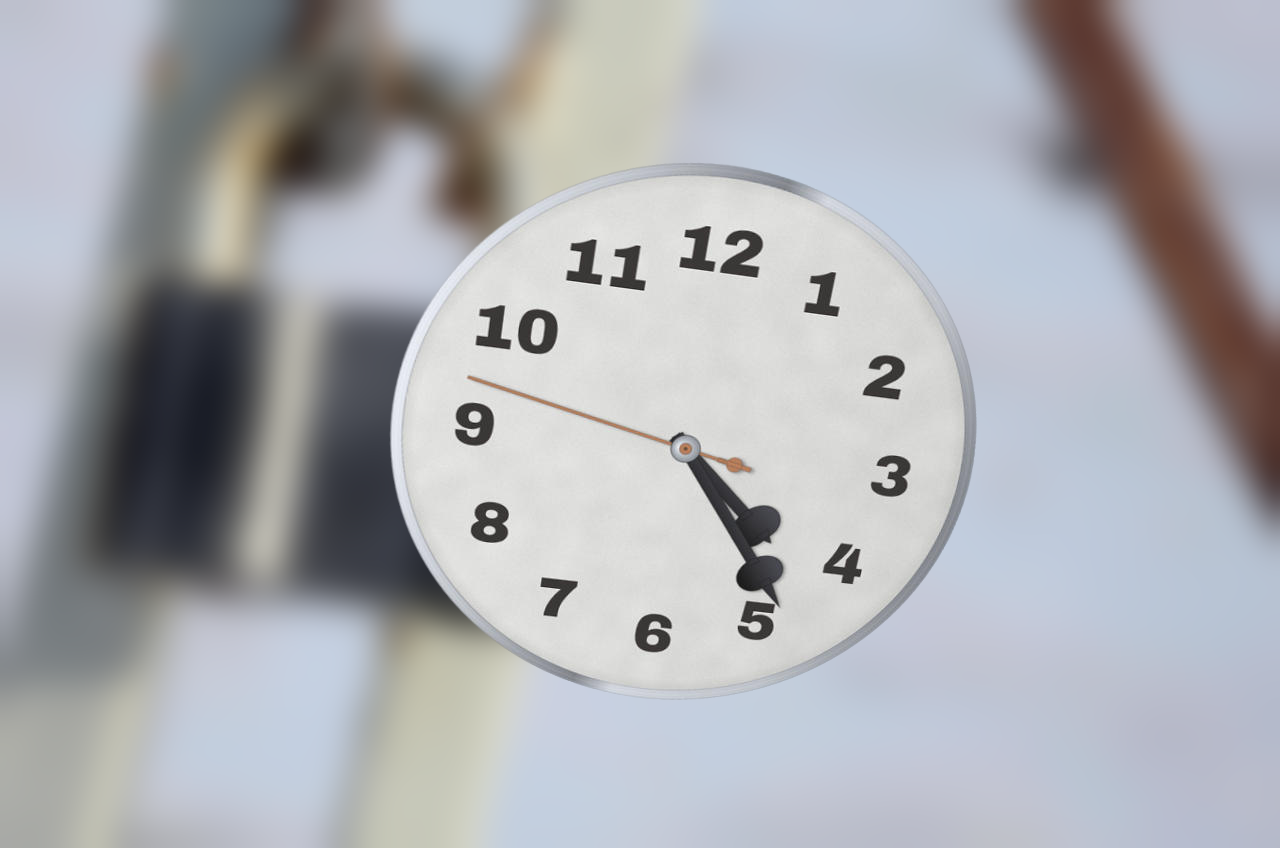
4:23:47
